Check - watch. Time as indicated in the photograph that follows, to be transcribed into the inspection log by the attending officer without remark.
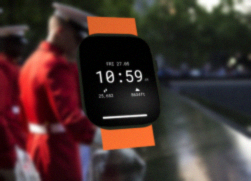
10:59
